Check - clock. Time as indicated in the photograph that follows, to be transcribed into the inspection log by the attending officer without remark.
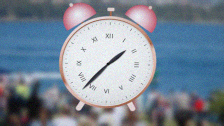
1:37
